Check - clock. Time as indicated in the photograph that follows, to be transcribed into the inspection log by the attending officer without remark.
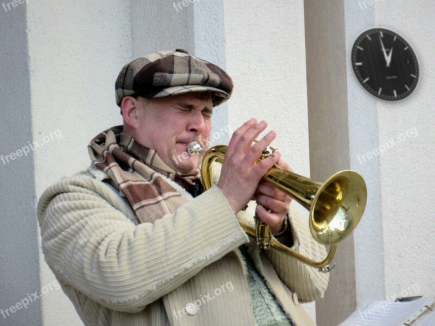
12:59
